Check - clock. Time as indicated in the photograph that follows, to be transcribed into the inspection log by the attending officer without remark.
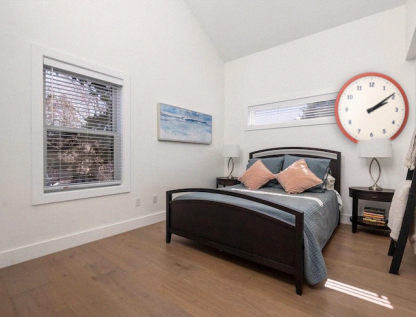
2:09
